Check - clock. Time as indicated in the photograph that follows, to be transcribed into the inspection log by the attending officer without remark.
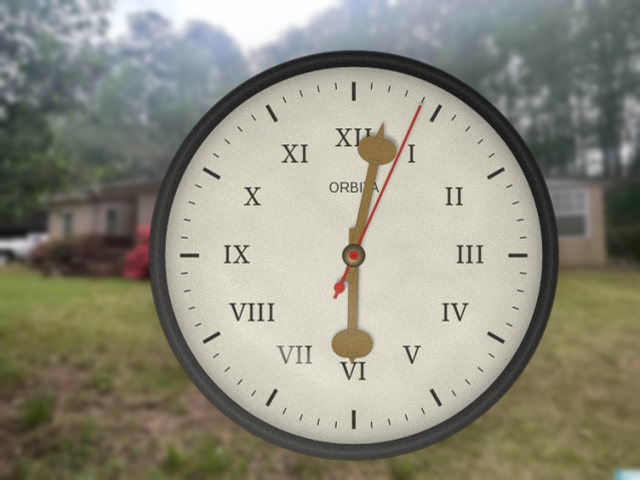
6:02:04
